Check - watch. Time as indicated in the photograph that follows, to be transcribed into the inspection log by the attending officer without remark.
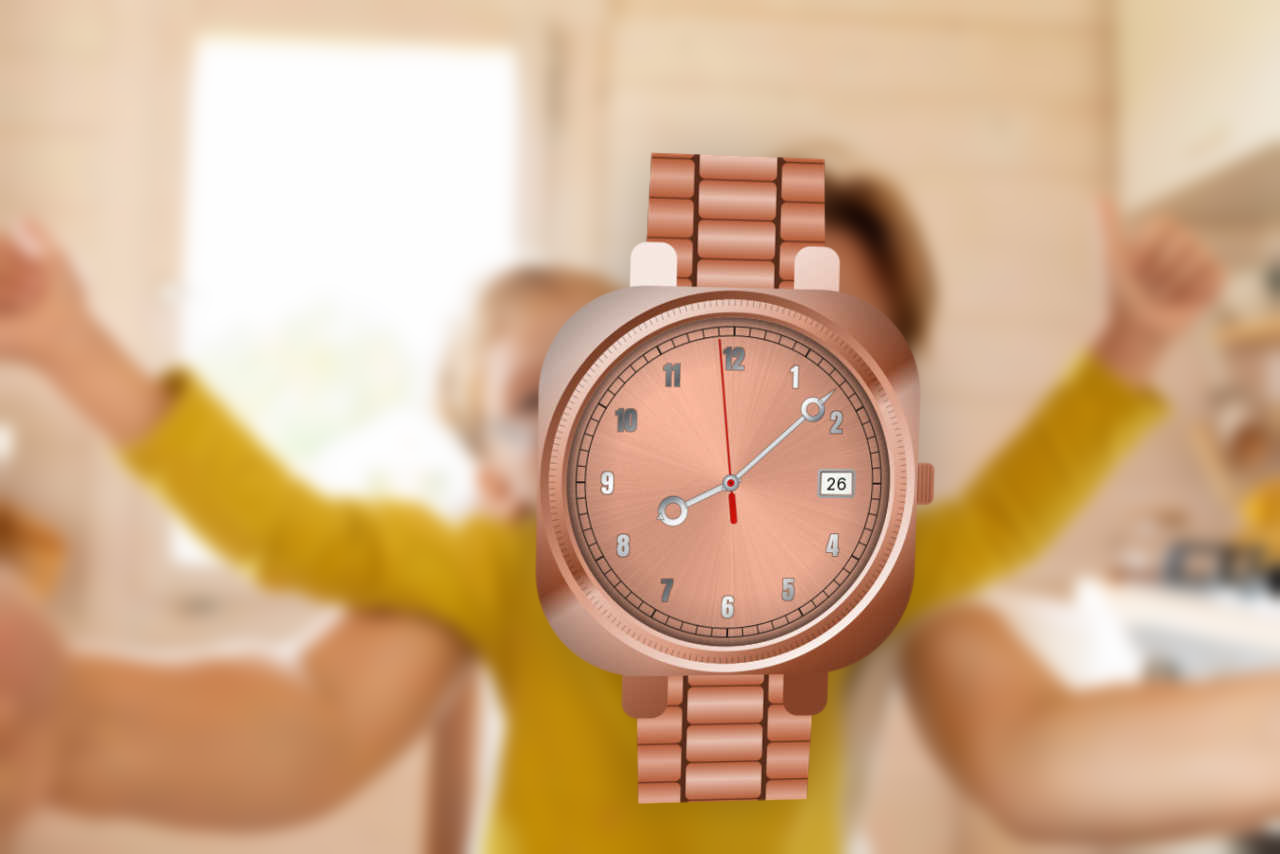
8:07:59
